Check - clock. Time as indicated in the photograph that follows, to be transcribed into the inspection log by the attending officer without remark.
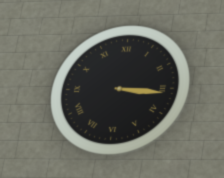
3:16
